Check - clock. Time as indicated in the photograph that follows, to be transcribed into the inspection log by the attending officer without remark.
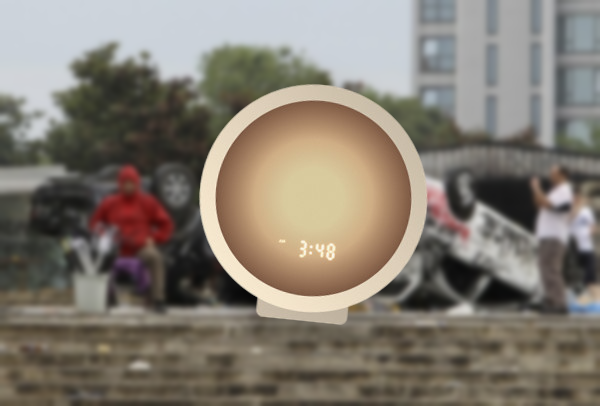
3:48
